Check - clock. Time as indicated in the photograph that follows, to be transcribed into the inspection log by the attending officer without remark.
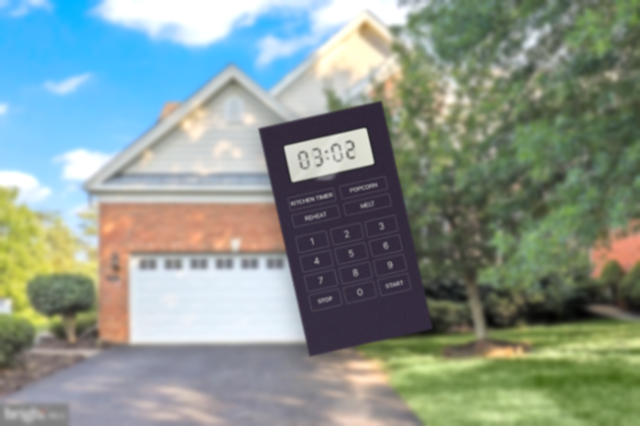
3:02
